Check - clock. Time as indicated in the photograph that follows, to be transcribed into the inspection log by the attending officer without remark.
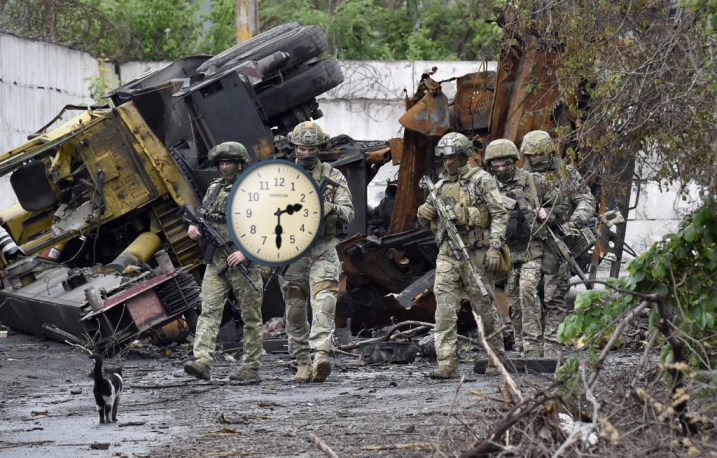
2:30
